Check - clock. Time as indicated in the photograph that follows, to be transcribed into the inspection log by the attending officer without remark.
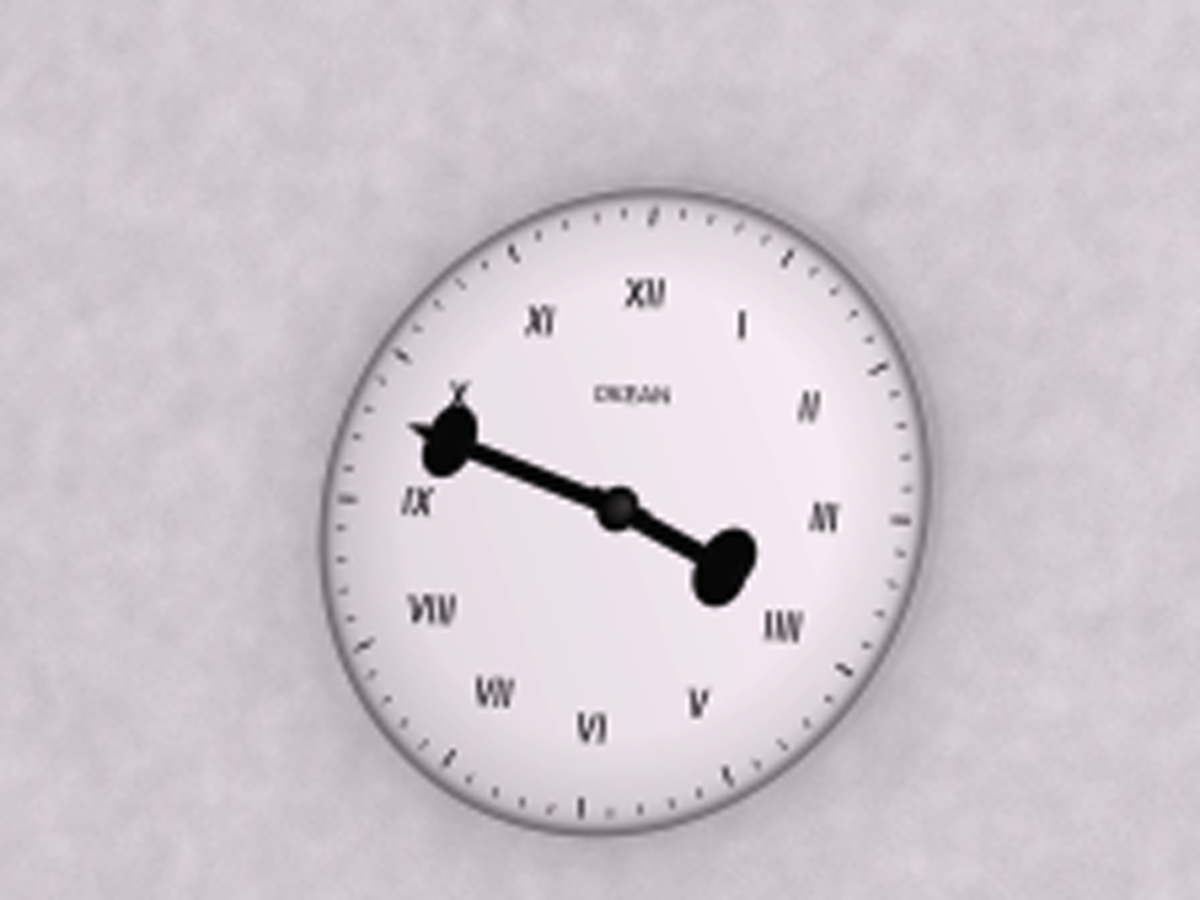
3:48
